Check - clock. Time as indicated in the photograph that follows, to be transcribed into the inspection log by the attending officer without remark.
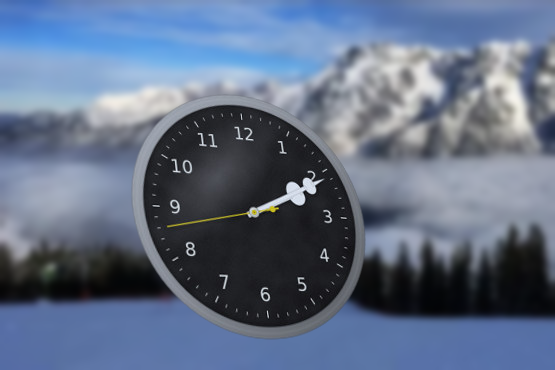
2:10:43
